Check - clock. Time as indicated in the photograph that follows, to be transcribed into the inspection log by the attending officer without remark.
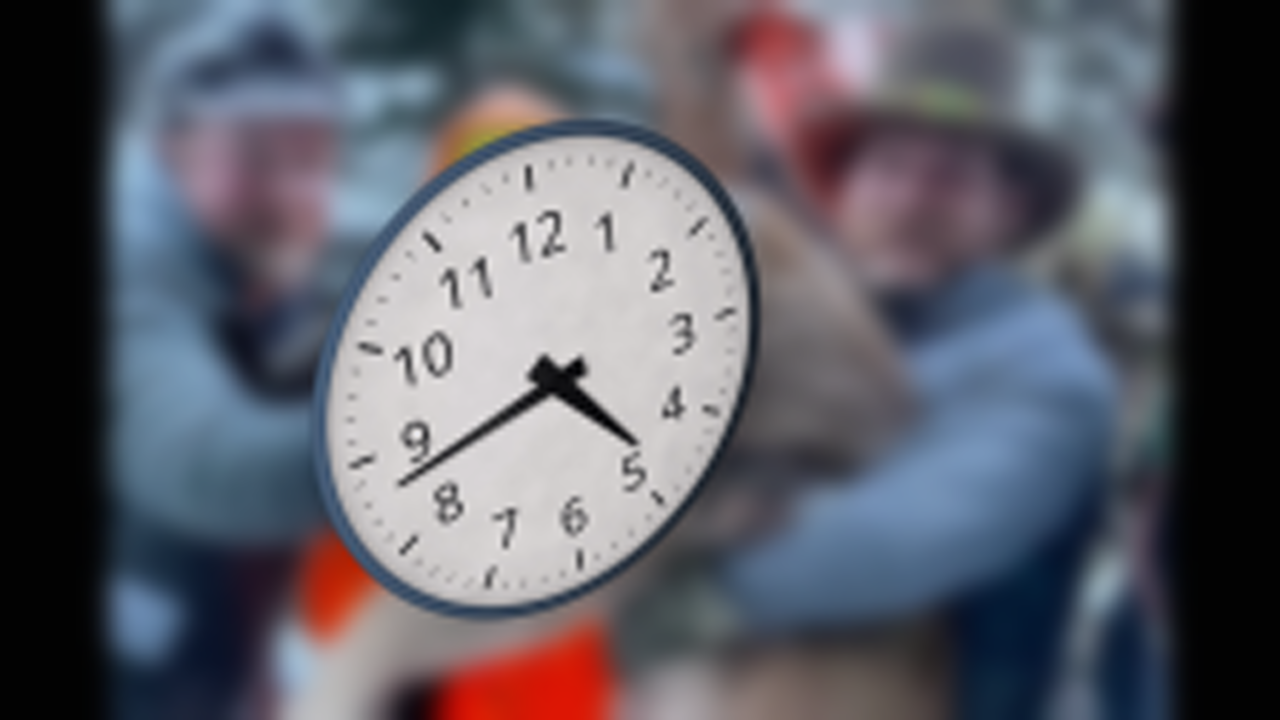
4:43
